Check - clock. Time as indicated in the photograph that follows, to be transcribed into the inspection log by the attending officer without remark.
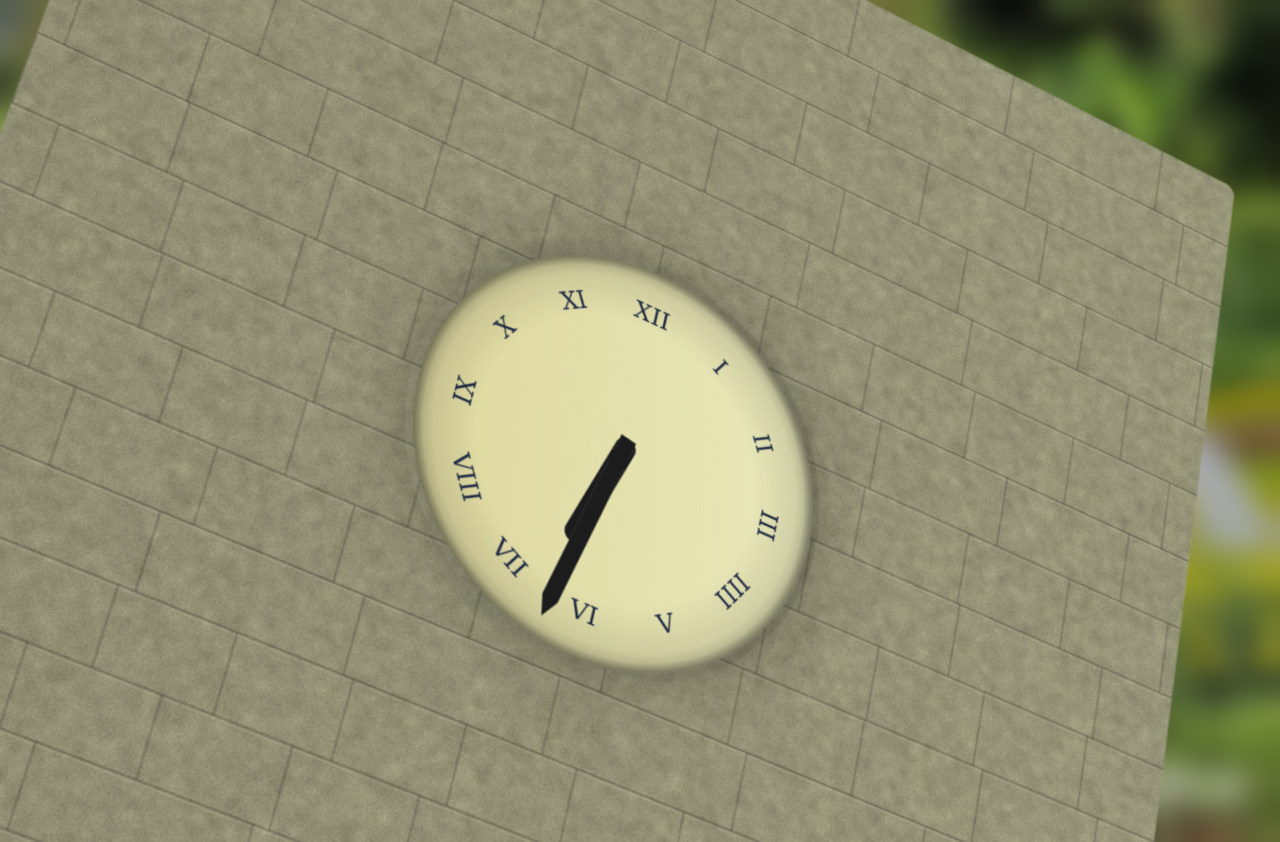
6:32
